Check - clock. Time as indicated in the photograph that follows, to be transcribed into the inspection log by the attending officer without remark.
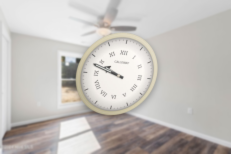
9:48
